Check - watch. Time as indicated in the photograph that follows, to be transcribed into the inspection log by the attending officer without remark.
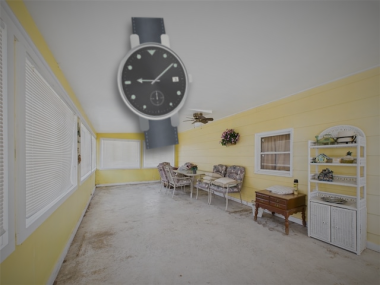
9:09
